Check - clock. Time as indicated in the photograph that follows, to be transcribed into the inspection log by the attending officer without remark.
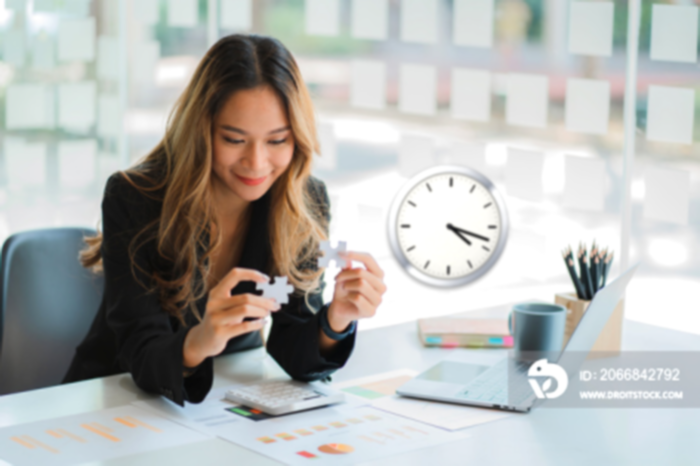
4:18
